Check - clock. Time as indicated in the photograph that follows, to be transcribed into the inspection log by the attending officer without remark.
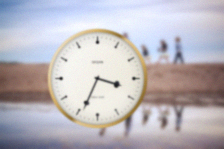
3:34
